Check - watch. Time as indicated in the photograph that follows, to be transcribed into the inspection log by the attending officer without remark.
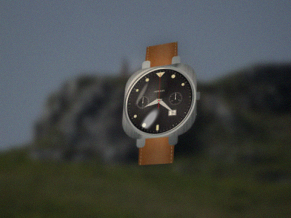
8:22
